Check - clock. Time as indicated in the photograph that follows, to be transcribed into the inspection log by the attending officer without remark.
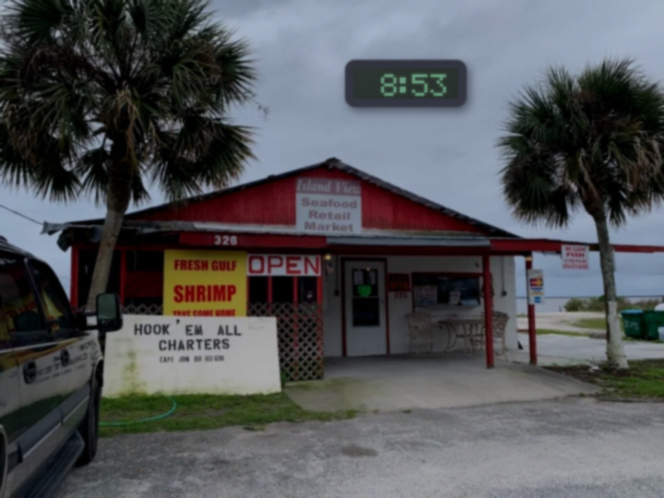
8:53
